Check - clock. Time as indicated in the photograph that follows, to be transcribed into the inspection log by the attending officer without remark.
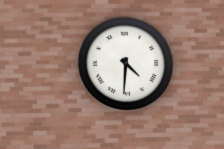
4:31
